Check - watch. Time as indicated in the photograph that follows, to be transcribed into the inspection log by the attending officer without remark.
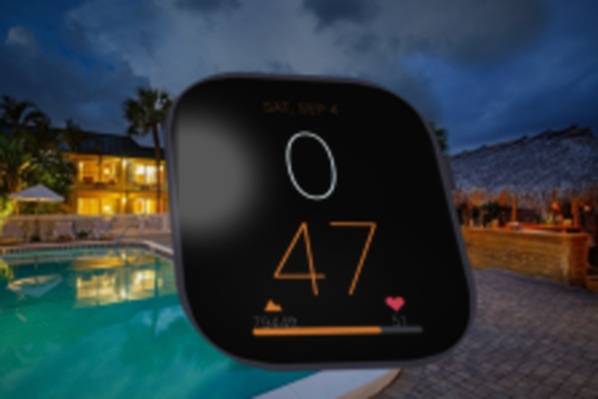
0:47
